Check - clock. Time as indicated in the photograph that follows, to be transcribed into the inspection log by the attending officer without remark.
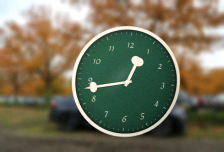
12:43
